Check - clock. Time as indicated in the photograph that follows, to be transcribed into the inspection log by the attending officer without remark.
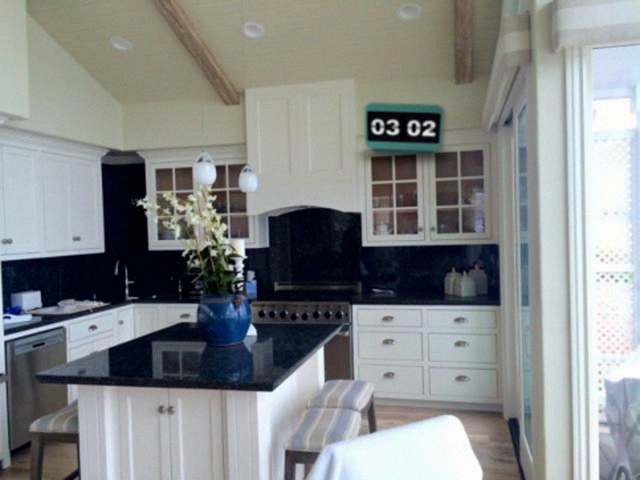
3:02
